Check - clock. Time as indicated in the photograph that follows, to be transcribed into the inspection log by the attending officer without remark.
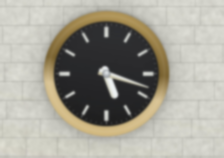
5:18
